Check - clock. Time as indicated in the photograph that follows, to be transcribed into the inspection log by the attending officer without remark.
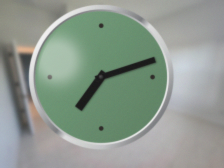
7:12
